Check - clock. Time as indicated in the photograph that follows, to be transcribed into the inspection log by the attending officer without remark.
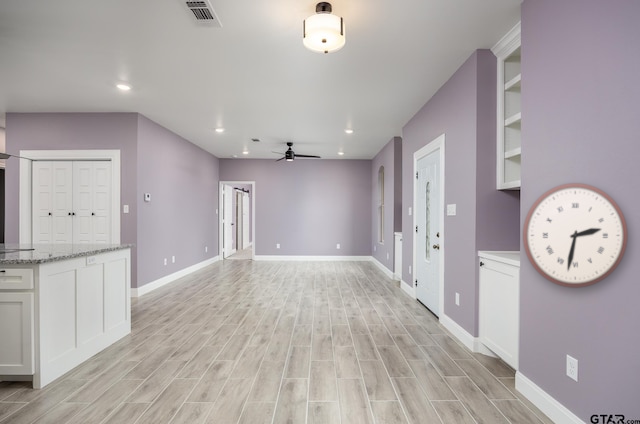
2:32
